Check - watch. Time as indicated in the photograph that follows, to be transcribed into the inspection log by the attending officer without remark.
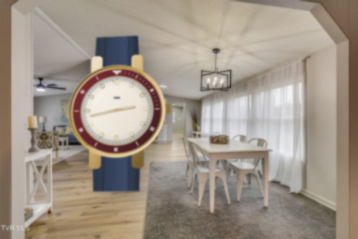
2:43
